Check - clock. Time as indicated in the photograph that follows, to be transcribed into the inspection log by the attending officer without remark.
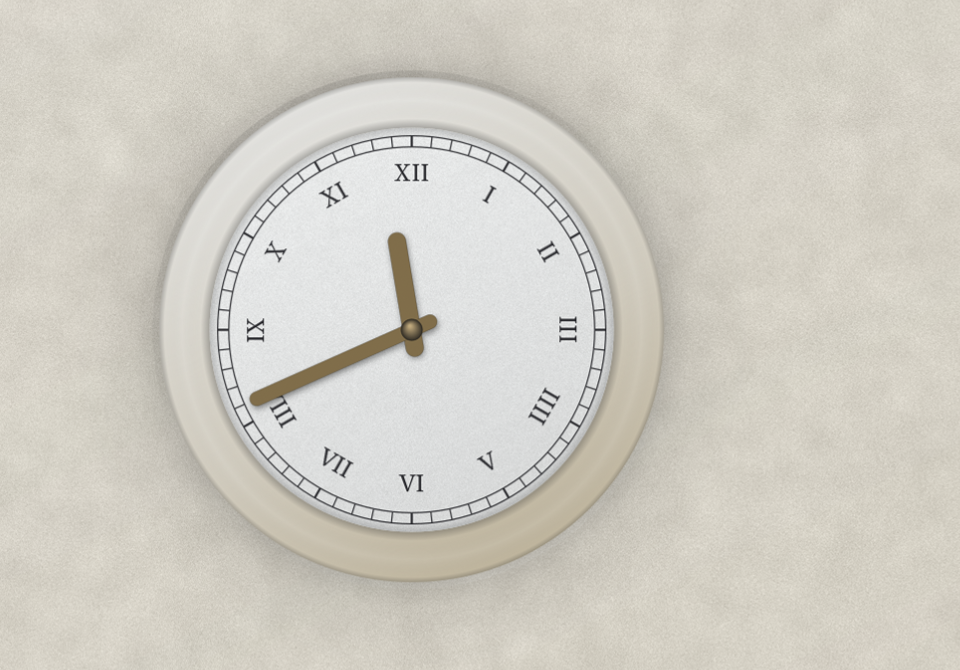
11:41
